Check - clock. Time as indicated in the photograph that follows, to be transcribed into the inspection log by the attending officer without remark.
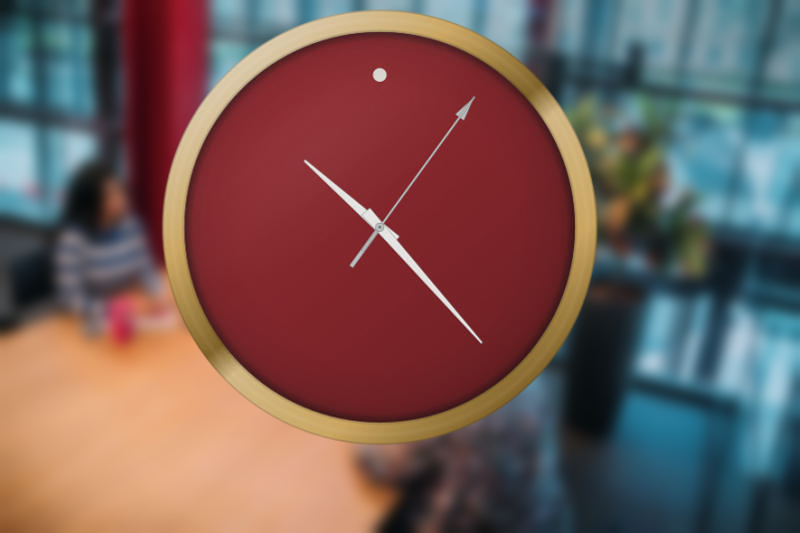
10:23:06
